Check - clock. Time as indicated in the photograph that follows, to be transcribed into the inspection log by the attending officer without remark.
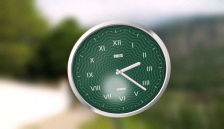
2:22
